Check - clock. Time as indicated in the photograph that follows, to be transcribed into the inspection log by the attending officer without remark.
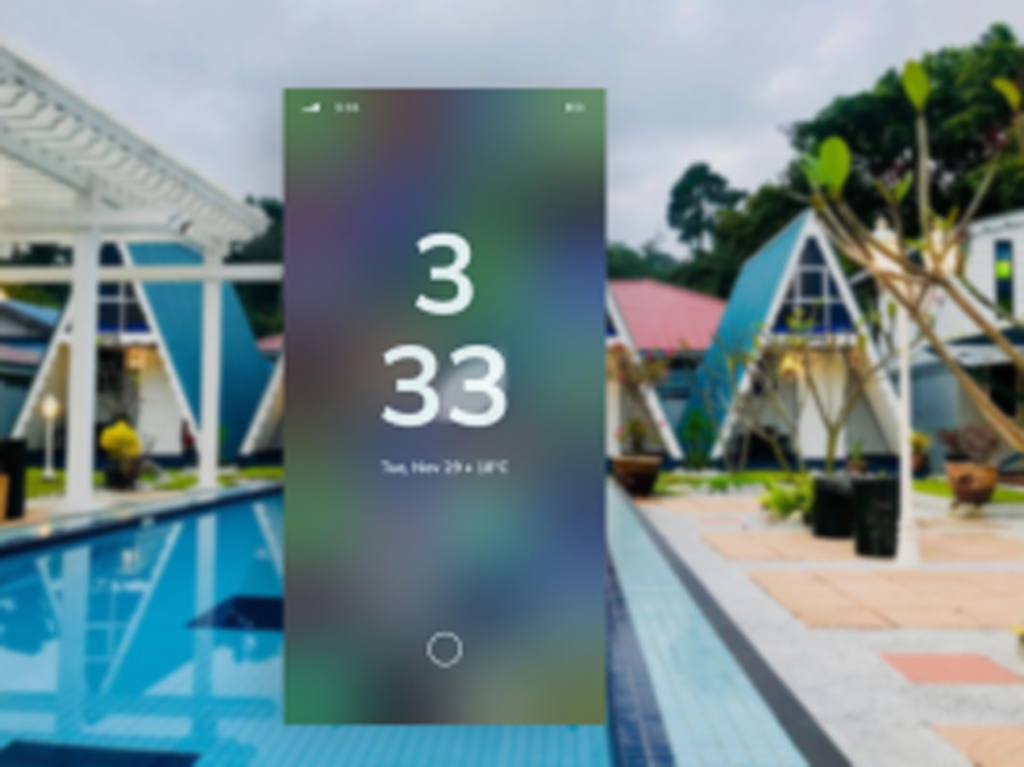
3:33
